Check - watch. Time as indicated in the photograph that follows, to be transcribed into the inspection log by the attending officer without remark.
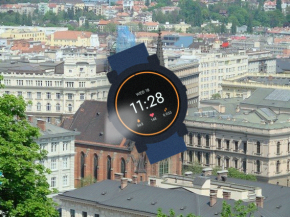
11:28
